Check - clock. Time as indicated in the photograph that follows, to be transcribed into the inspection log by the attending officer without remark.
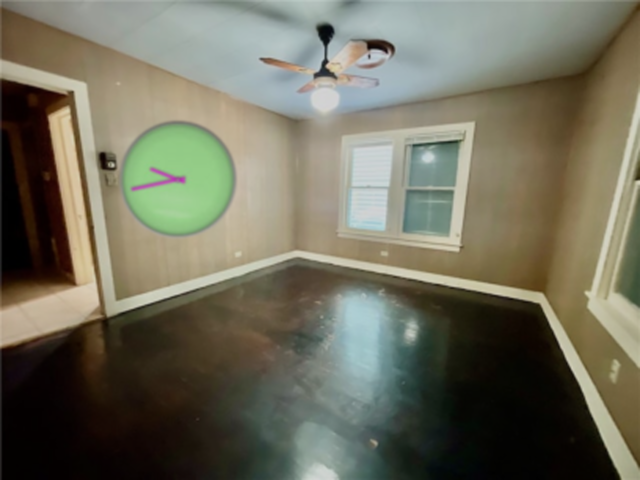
9:43
